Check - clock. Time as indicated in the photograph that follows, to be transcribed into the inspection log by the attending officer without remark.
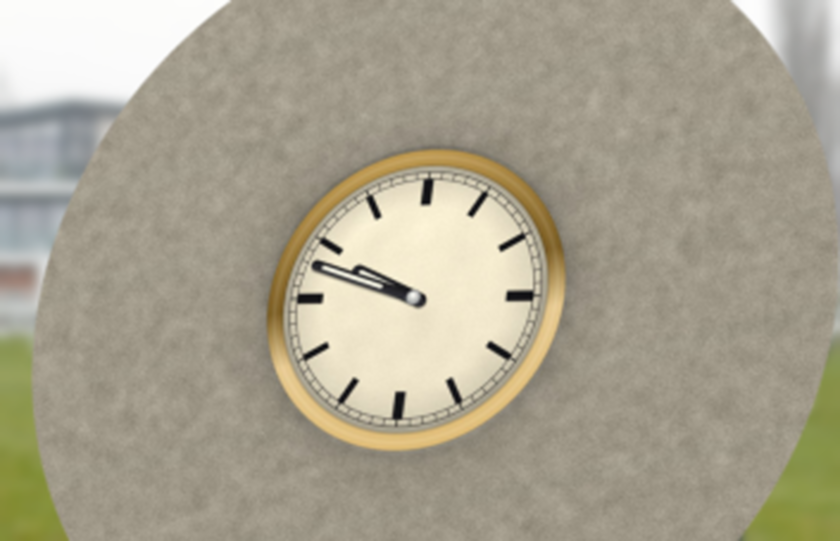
9:48
